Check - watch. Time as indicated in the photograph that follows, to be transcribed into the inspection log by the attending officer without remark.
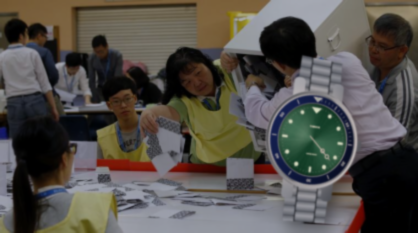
4:22
